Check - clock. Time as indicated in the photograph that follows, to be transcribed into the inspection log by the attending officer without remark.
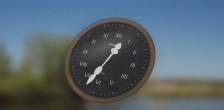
12:33
